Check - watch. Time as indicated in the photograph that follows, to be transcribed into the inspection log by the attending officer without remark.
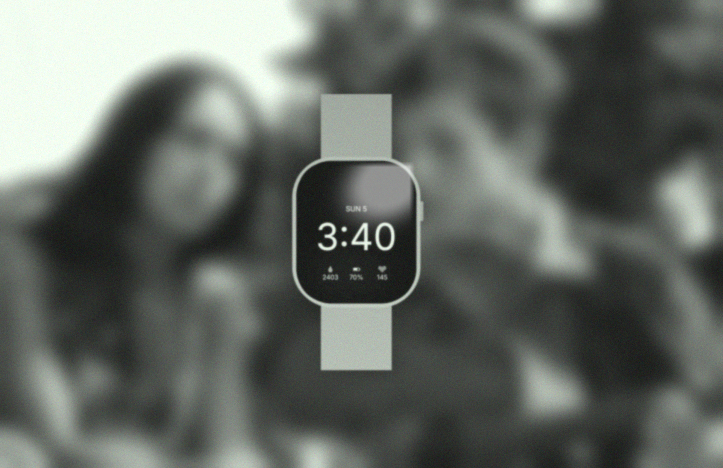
3:40
